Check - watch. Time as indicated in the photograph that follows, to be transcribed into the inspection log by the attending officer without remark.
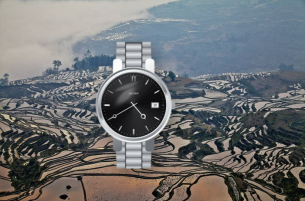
4:40
